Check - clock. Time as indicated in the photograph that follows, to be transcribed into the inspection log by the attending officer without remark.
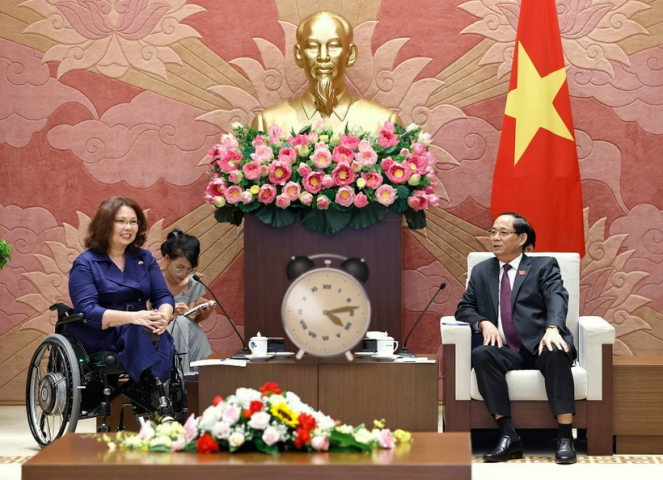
4:13
